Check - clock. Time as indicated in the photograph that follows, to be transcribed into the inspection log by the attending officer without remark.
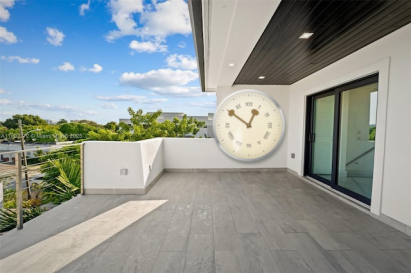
12:51
